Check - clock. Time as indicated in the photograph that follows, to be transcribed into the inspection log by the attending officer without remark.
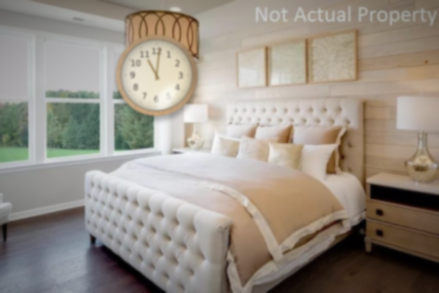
11:01
